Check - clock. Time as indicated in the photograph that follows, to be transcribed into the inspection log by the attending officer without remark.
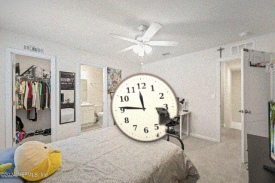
11:46
